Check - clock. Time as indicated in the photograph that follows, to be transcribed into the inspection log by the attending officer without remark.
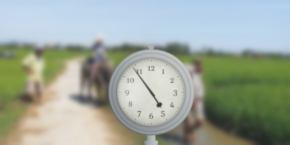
4:54
